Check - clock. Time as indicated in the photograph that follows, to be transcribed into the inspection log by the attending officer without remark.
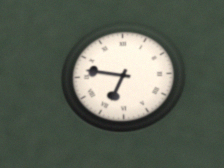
6:47
